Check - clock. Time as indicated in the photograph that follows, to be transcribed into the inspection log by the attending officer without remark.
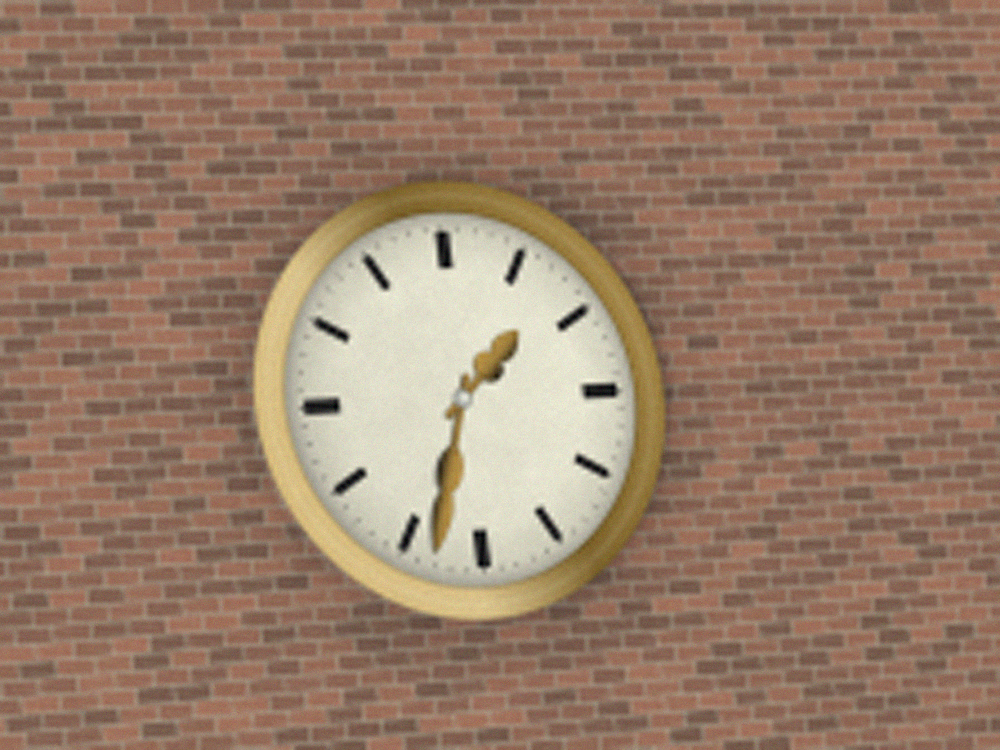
1:33
